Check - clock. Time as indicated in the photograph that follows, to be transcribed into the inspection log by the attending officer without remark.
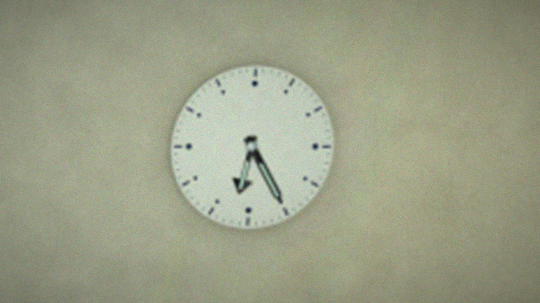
6:25
